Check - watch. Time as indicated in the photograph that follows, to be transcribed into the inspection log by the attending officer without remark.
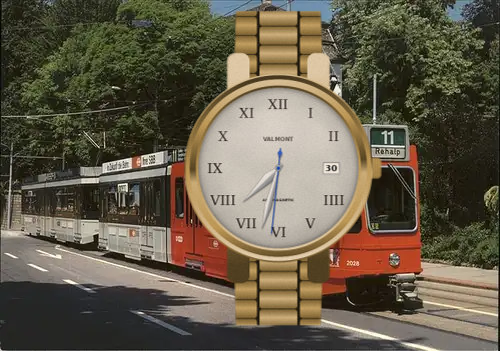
7:32:31
